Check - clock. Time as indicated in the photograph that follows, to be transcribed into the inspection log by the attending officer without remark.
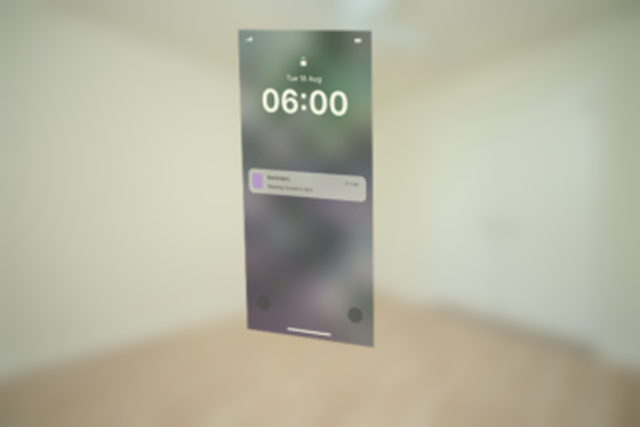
6:00
